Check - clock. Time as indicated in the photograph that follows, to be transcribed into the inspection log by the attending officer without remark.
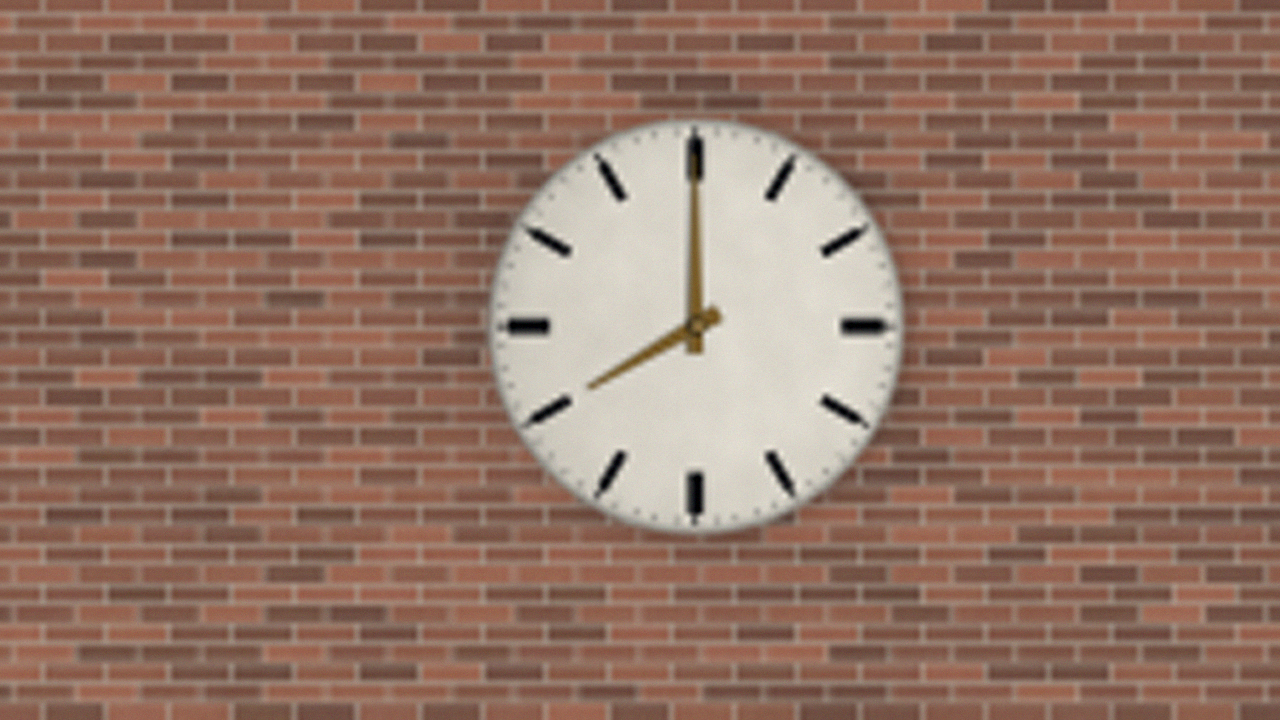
8:00
